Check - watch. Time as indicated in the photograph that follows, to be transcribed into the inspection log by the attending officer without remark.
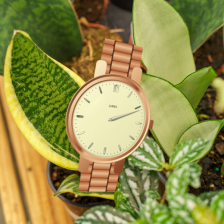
2:11
